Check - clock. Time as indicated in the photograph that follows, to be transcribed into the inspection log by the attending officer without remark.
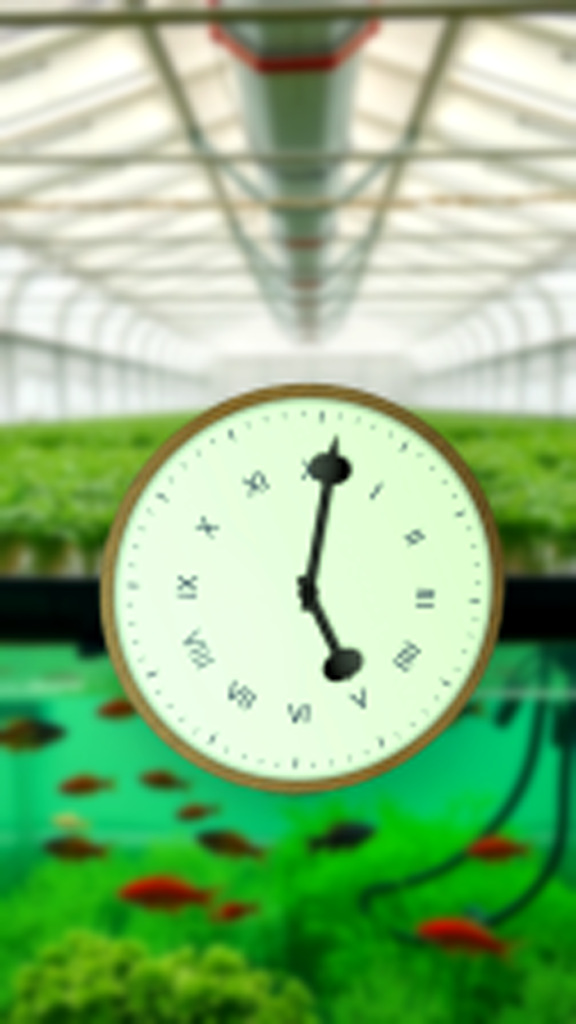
5:01
